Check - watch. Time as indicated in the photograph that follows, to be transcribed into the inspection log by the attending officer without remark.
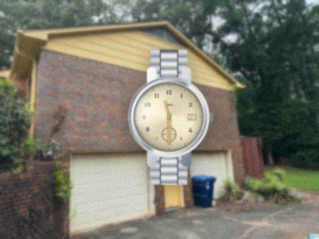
11:30
